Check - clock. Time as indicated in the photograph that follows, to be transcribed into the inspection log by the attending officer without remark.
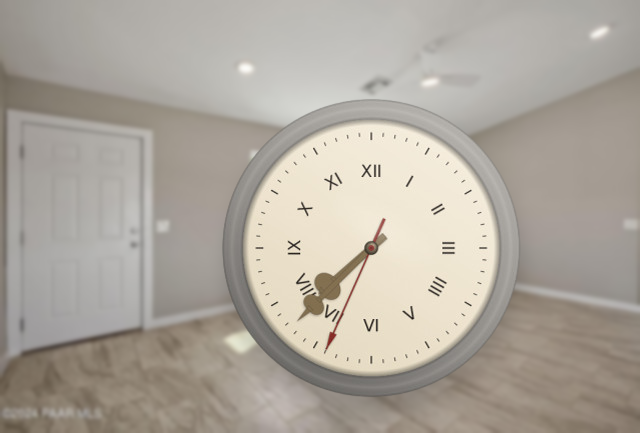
7:37:34
